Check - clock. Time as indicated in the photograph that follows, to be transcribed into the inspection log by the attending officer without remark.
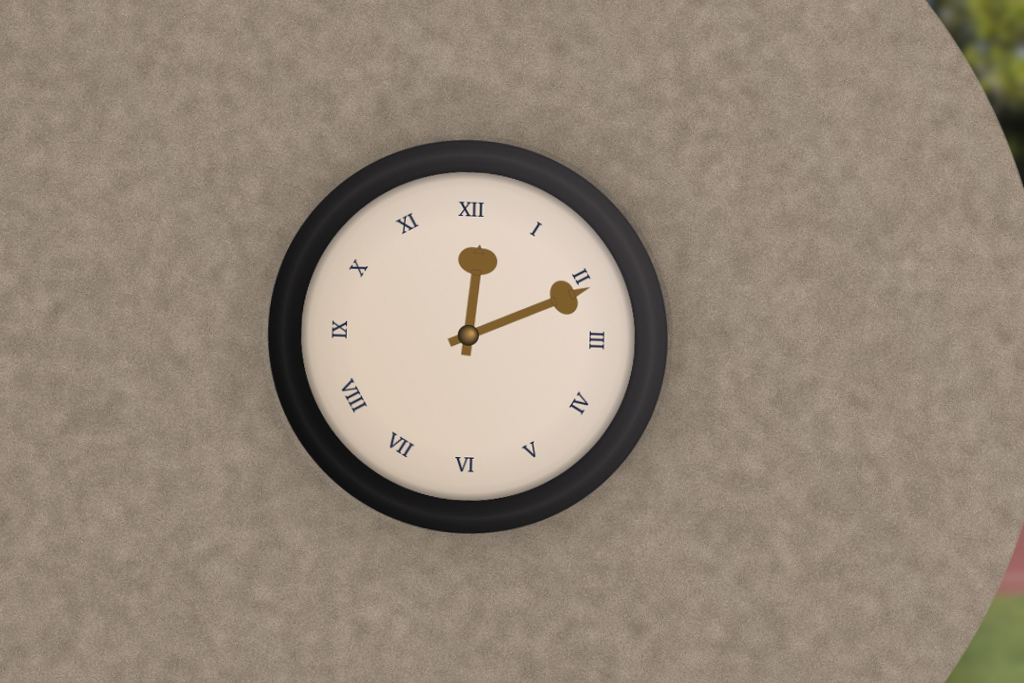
12:11
